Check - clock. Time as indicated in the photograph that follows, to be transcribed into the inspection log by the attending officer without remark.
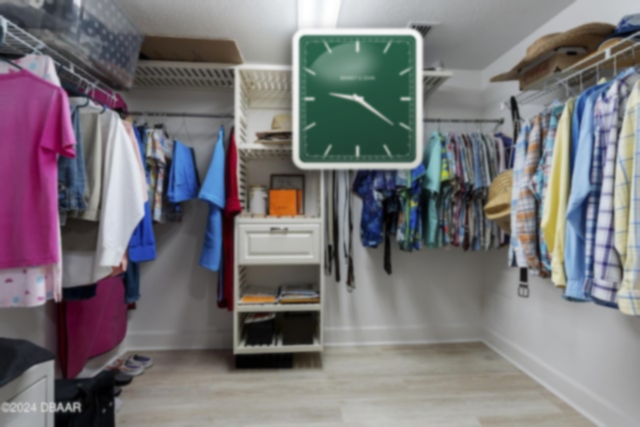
9:21
